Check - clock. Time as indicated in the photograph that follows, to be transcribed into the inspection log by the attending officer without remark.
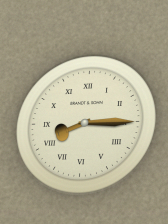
8:15
